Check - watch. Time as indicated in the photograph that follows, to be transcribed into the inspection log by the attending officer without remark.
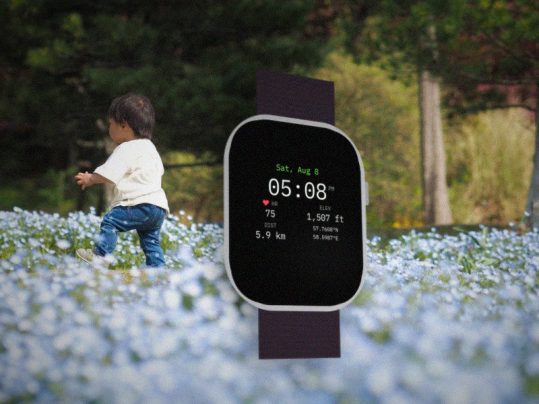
5:08
